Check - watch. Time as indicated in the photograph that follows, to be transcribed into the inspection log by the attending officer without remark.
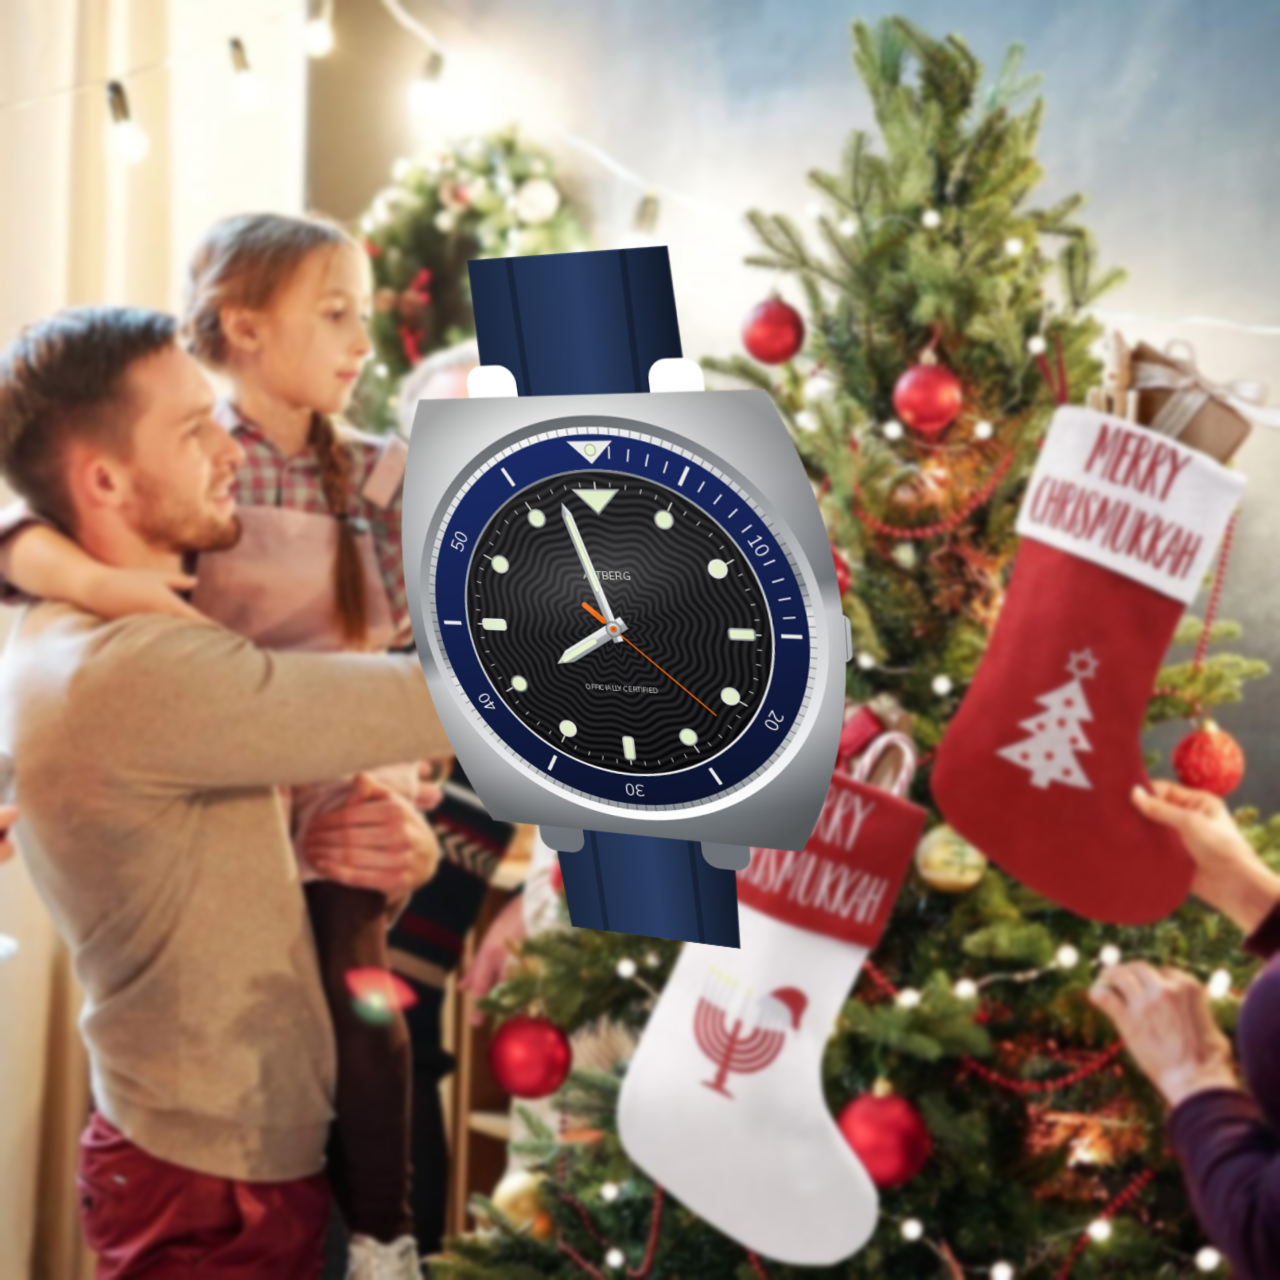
7:57:22
